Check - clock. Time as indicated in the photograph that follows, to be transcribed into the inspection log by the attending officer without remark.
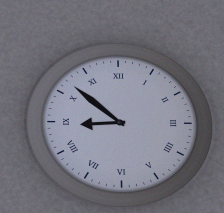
8:52
